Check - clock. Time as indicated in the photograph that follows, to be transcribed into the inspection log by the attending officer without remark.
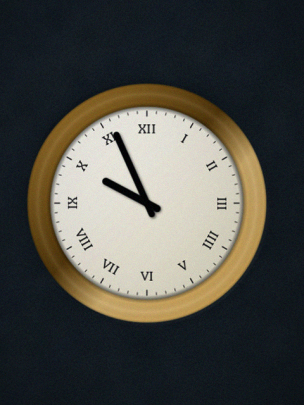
9:56
